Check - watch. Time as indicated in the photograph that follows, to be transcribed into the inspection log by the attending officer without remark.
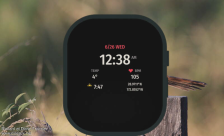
12:38
